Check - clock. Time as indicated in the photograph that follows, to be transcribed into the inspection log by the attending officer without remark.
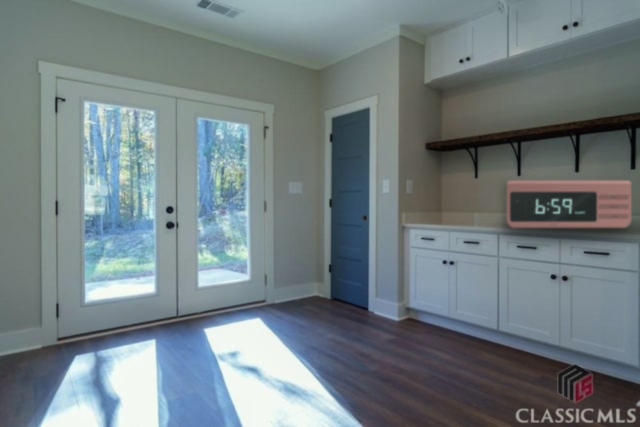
6:59
